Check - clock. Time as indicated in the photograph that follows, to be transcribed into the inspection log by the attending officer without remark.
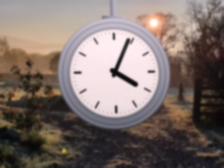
4:04
